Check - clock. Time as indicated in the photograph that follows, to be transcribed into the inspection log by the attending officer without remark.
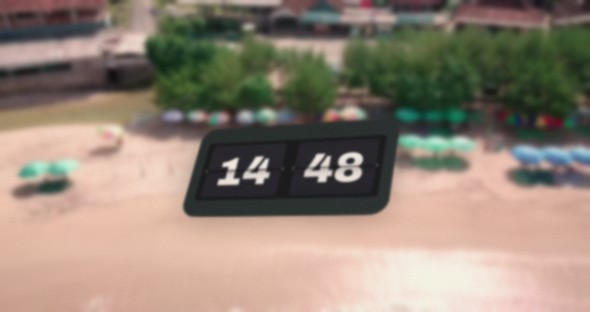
14:48
